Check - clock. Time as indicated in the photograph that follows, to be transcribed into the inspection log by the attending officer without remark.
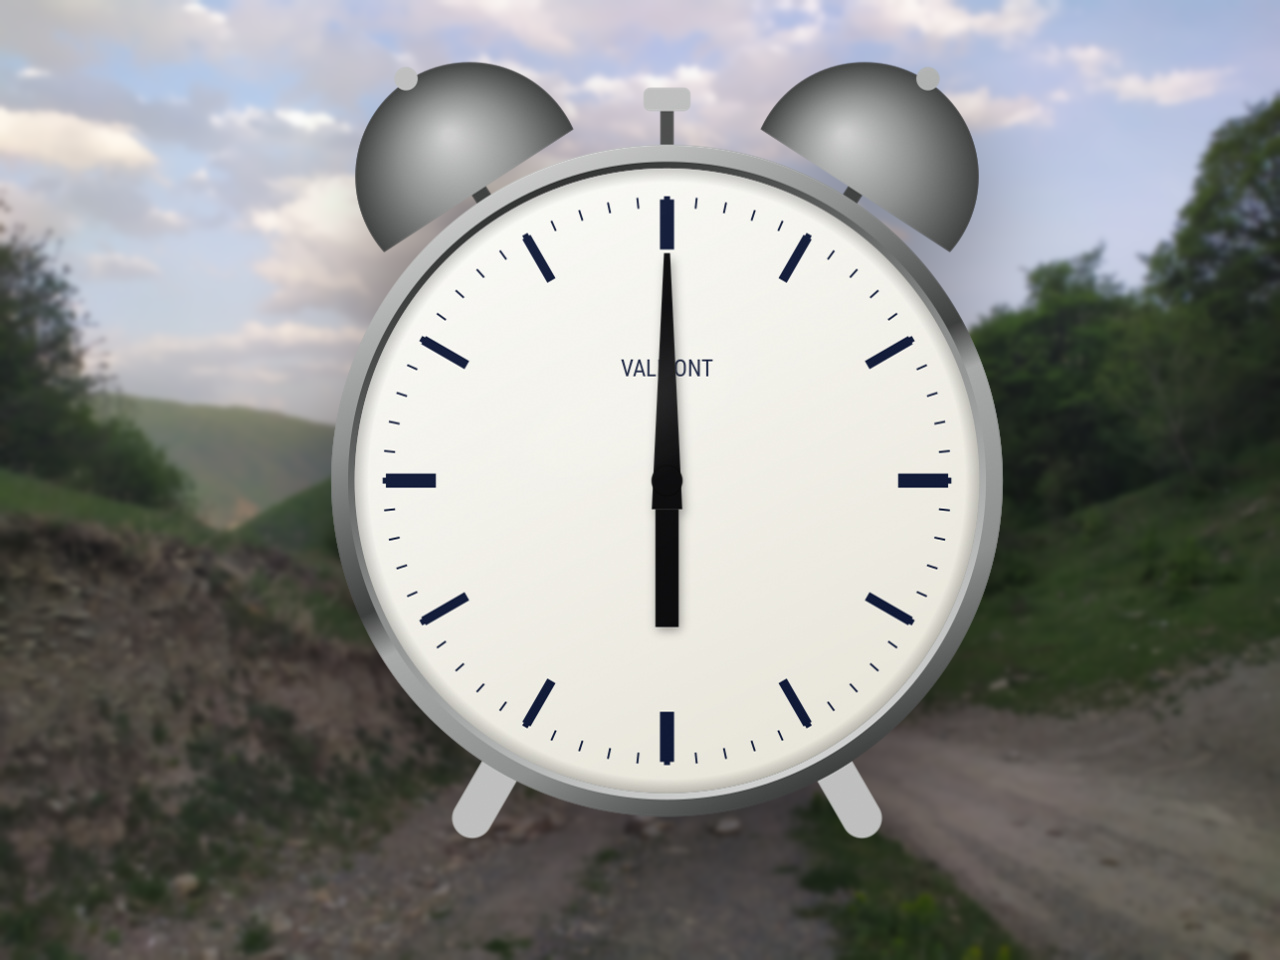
6:00
